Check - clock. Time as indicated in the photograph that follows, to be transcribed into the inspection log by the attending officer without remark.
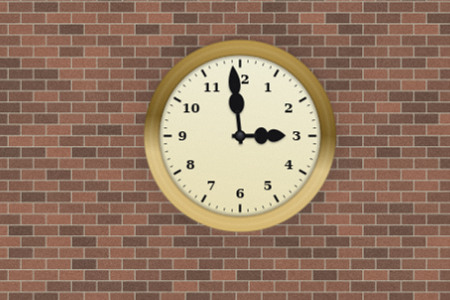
2:59
